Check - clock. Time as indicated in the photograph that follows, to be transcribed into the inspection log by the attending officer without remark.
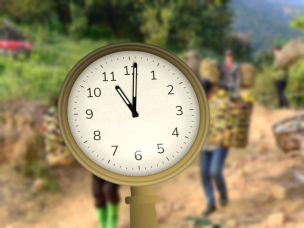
11:01
